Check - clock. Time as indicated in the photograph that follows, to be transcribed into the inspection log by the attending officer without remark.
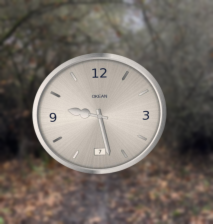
9:28
